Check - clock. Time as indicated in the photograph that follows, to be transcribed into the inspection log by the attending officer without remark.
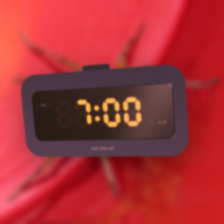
7:00
